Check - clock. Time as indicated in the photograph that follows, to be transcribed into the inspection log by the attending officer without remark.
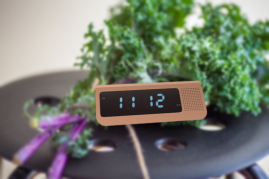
11:12
